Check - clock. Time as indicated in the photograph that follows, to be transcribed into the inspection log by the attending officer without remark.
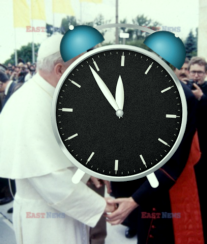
11:54
